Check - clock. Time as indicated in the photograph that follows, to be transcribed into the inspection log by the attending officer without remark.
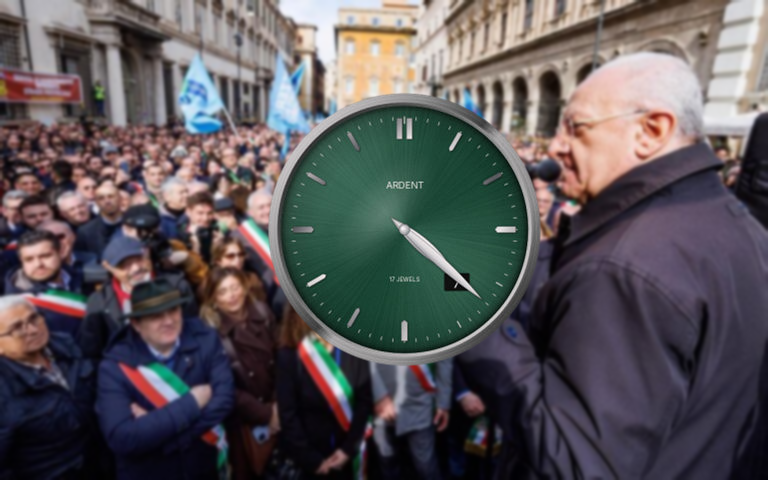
4:22
